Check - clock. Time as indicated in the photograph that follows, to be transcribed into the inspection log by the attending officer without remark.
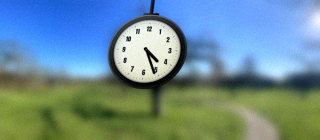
4:26
